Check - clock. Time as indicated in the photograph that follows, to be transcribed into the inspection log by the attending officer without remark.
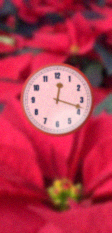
12:18
